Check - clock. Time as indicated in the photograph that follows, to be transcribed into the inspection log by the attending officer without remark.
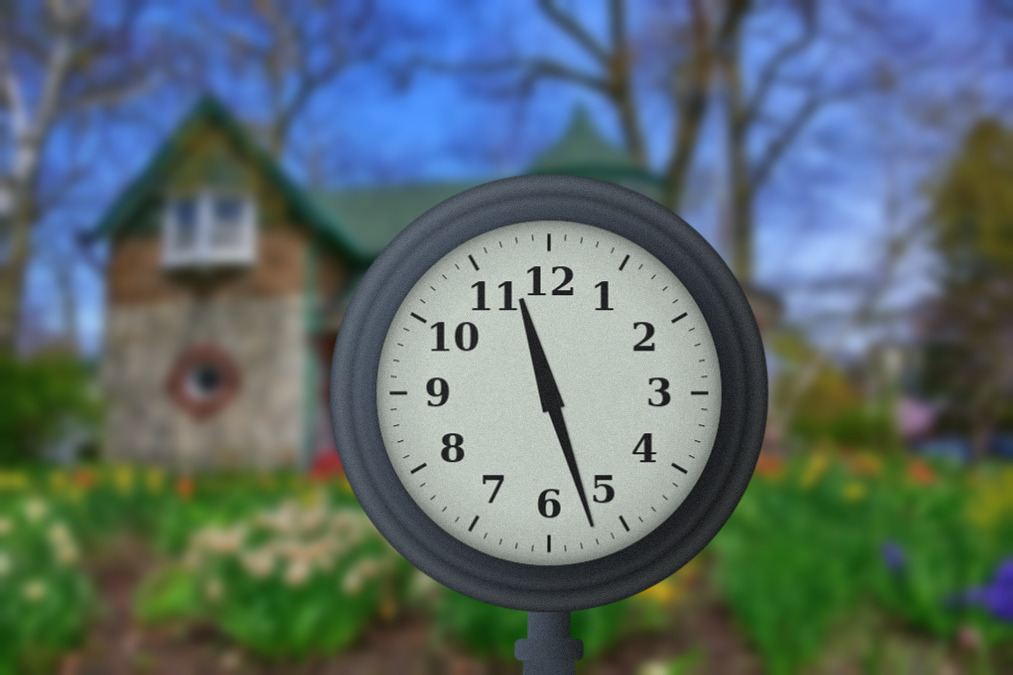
11:27
